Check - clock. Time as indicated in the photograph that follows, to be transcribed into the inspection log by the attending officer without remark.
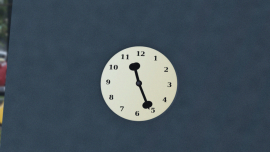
11:26
